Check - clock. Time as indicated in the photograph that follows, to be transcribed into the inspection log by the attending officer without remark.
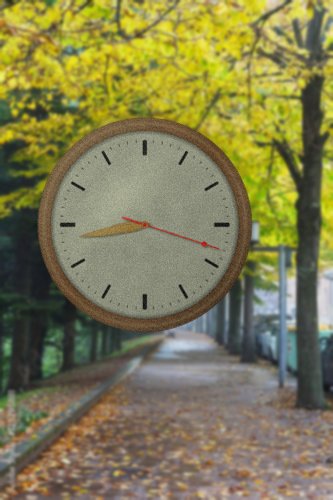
8:43:18
